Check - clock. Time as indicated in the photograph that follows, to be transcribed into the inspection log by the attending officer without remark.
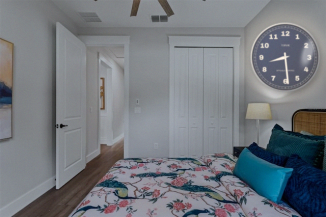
8:29
